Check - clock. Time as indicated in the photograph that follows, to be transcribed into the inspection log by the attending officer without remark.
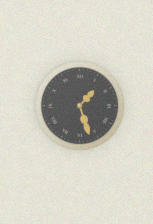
1:27
